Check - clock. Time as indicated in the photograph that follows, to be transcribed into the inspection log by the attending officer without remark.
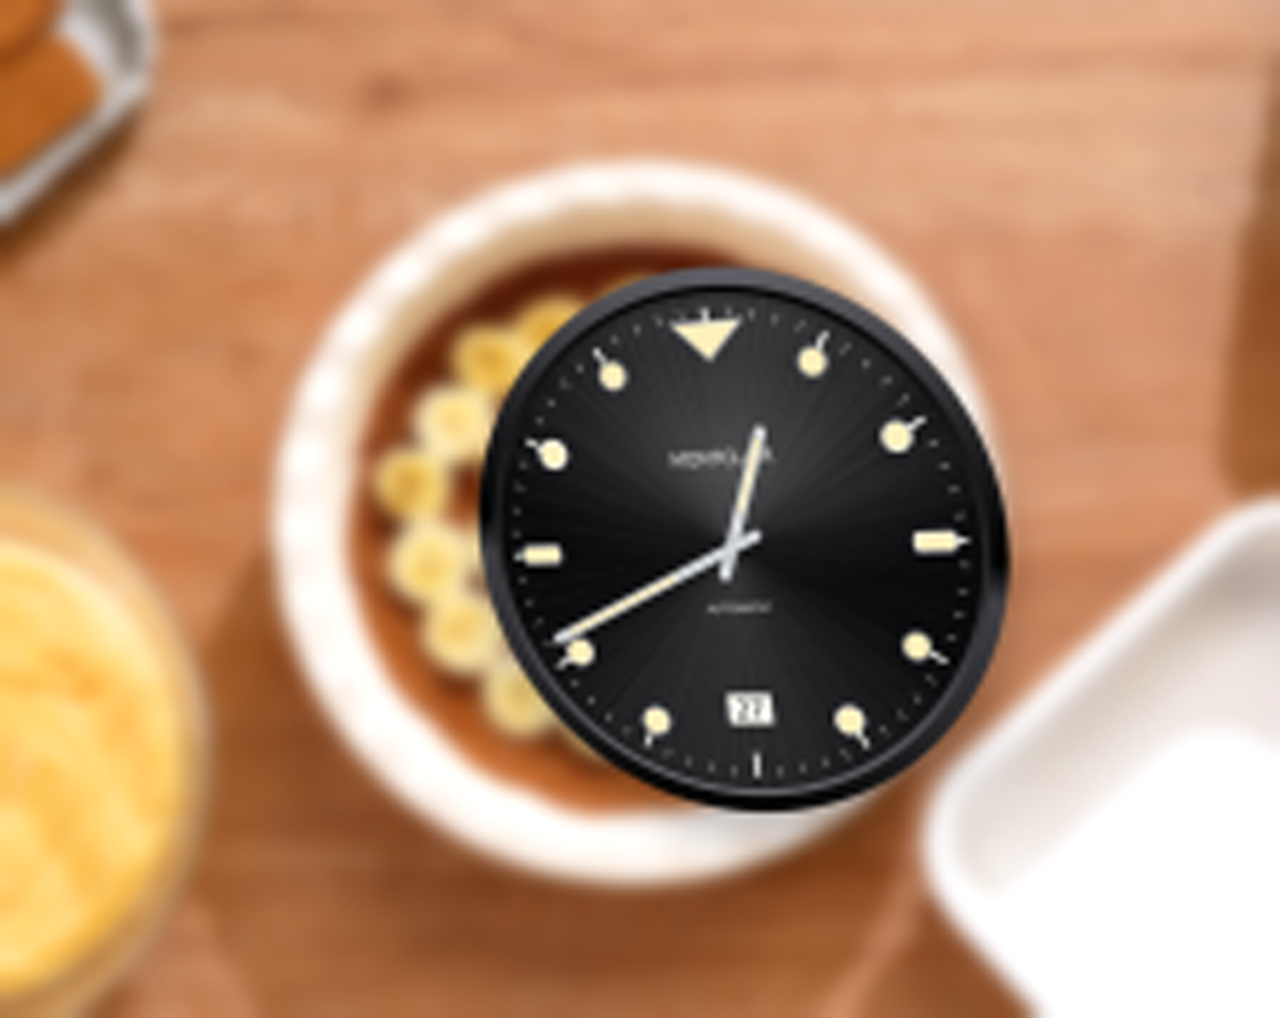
12:41
